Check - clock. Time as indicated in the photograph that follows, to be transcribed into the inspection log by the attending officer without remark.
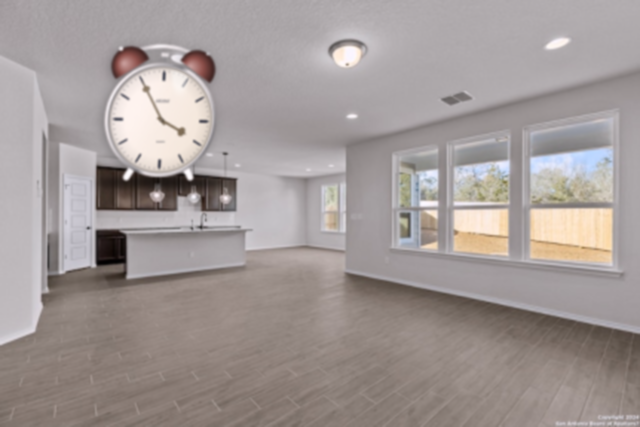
3:55
